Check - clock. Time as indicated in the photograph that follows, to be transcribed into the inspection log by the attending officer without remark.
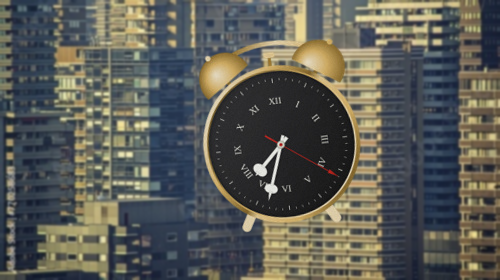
7:33:21
